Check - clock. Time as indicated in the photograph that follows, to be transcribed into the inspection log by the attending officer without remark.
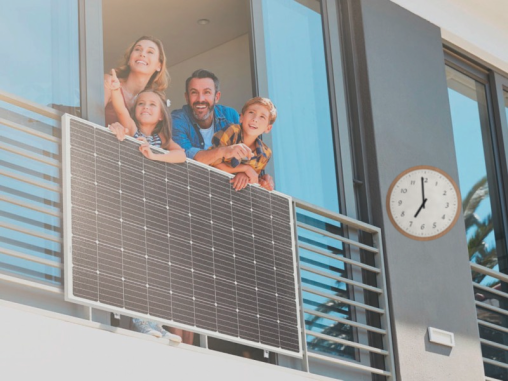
6:59
